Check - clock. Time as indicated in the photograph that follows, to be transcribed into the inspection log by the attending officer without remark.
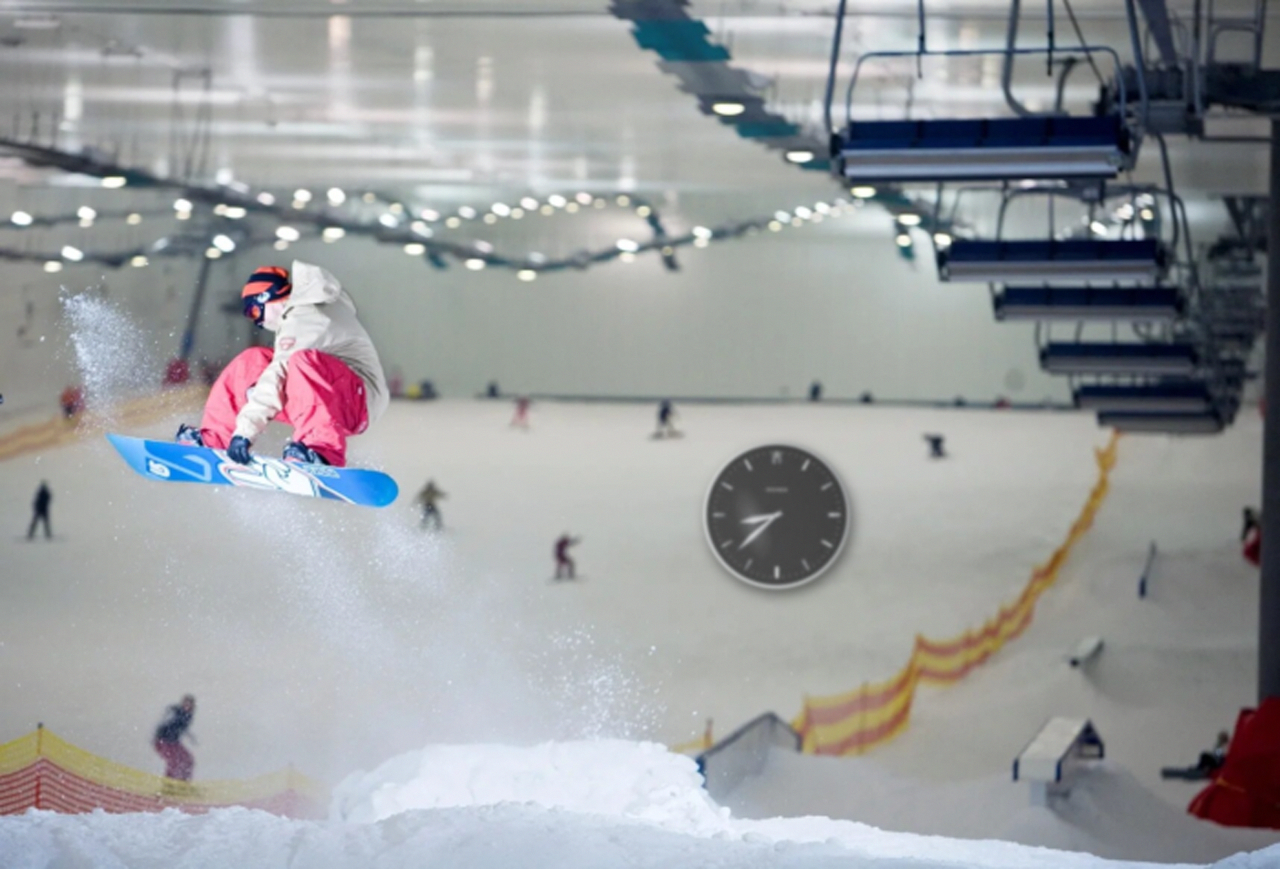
8:38
